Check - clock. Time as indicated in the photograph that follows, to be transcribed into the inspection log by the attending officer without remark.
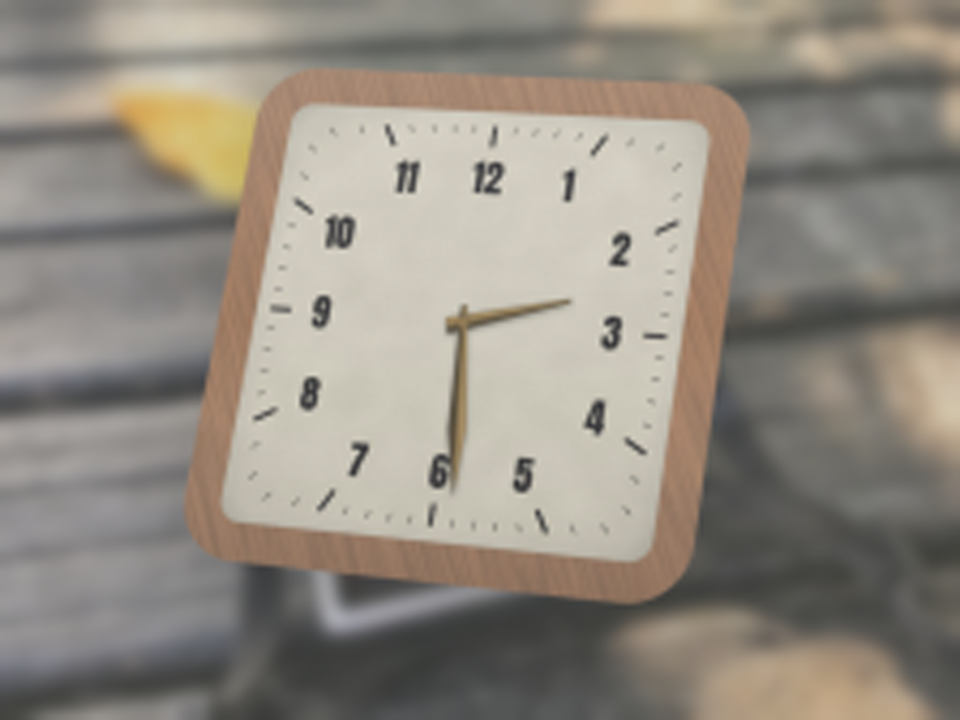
2:29
